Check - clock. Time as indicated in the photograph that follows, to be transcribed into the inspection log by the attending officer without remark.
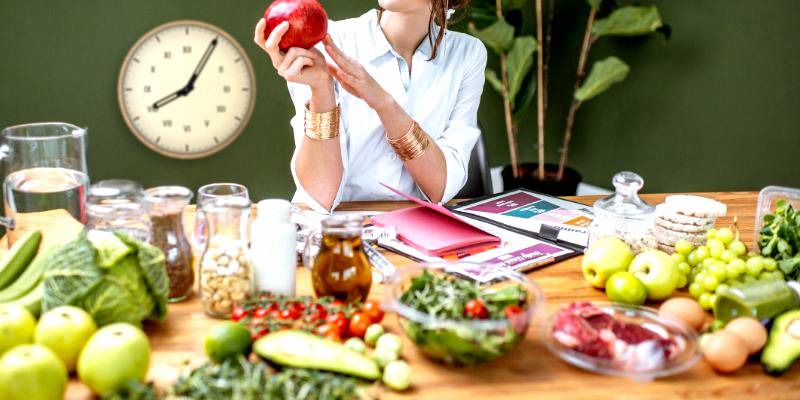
8:05
